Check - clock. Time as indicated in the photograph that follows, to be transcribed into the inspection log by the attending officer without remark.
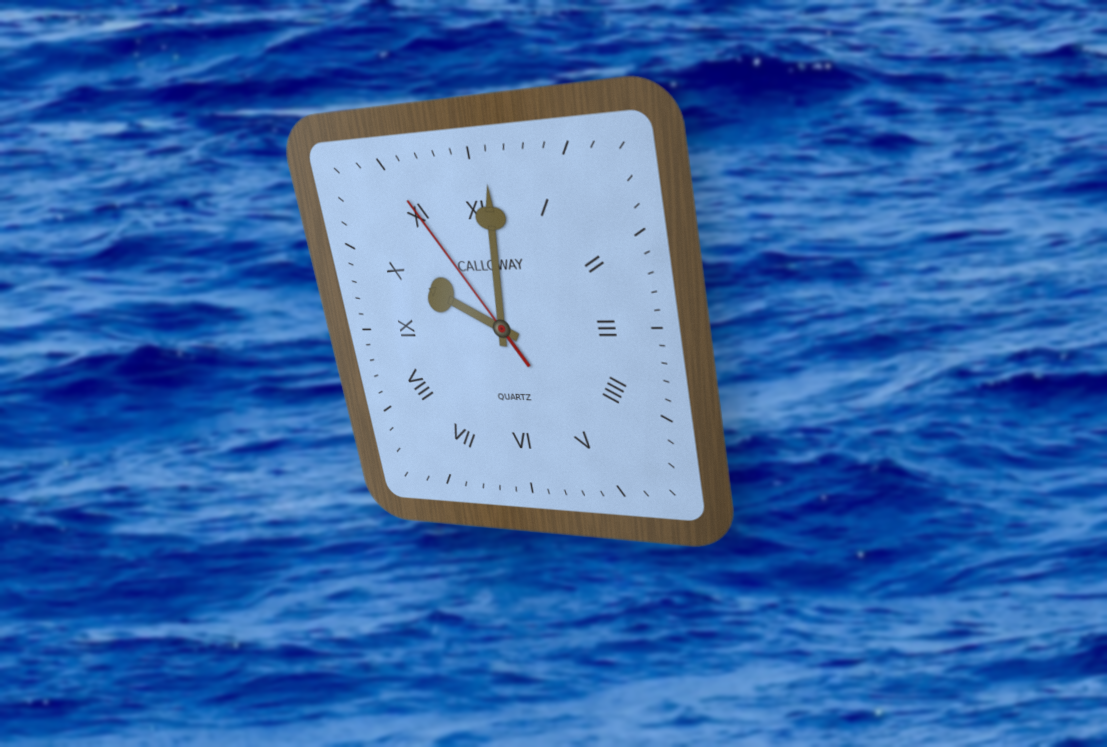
10:00:55
